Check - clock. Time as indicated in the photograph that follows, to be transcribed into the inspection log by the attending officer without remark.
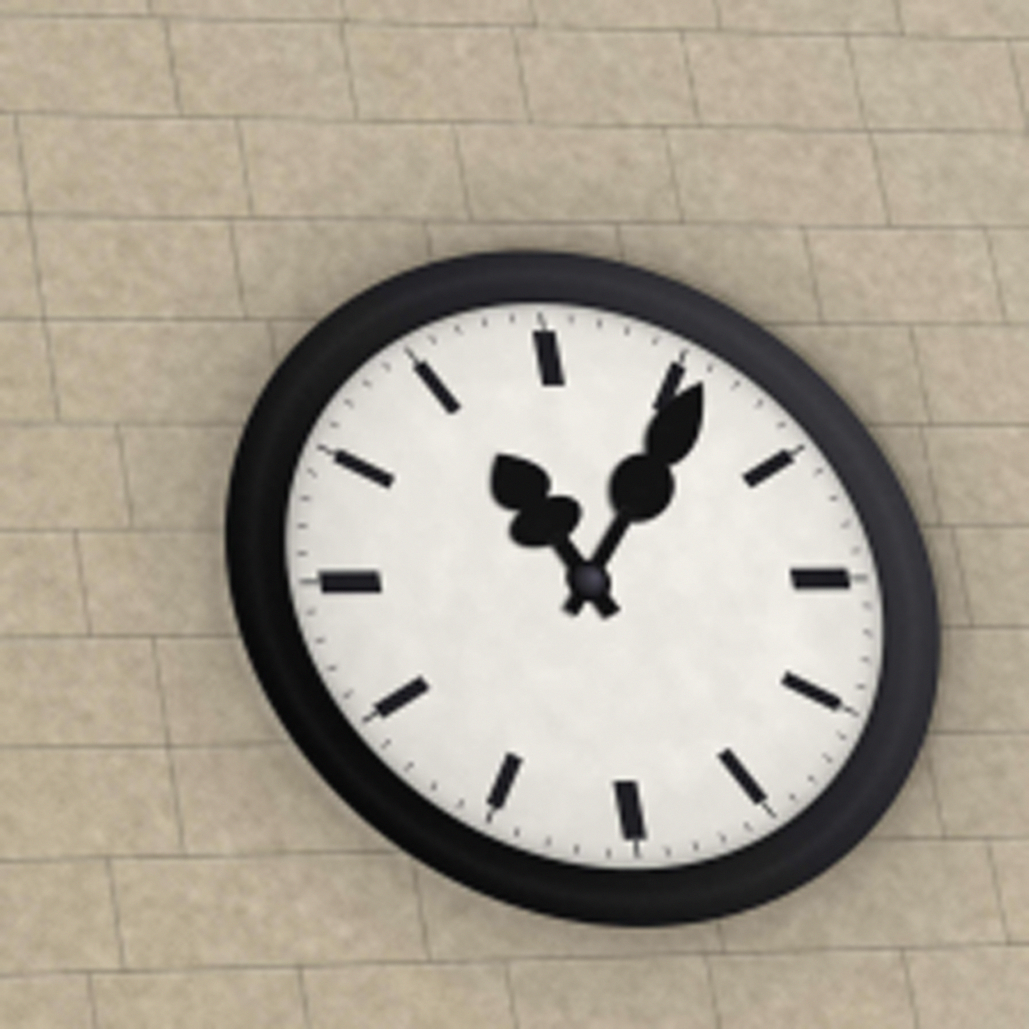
11:06
